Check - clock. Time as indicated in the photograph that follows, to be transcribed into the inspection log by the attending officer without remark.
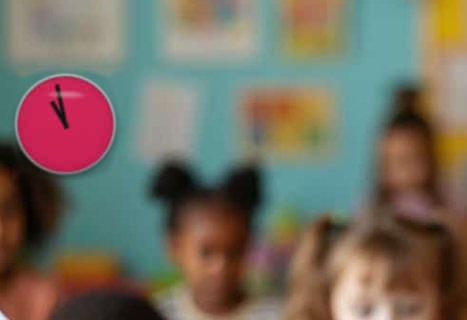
10:58
